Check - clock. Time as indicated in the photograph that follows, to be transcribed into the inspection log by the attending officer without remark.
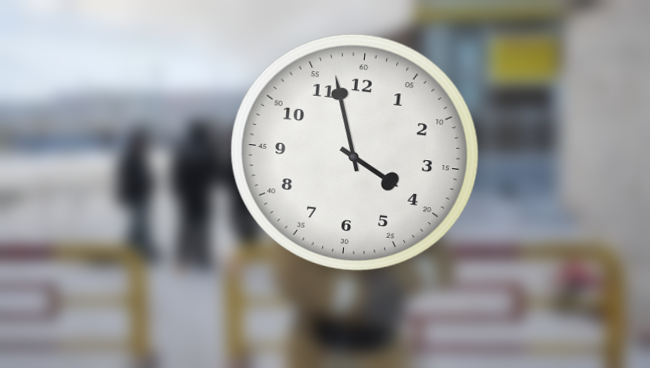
3:57
